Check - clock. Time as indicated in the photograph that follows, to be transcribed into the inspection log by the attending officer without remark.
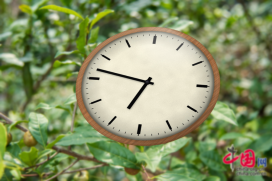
6:47
